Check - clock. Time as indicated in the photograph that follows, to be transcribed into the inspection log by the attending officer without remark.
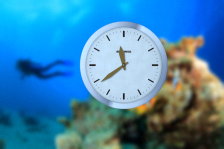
11:39
